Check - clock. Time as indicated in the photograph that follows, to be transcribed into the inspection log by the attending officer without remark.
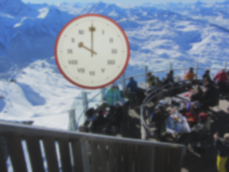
10:00
